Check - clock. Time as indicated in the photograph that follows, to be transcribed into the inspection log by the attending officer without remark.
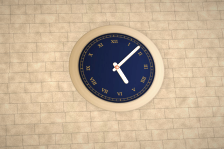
5:08
